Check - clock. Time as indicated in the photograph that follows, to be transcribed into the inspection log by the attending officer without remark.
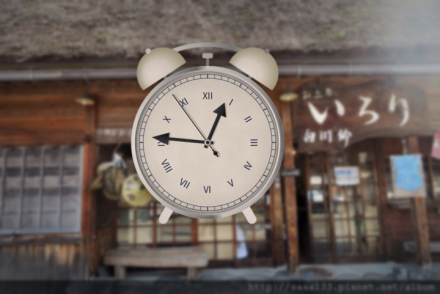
12:45:54
